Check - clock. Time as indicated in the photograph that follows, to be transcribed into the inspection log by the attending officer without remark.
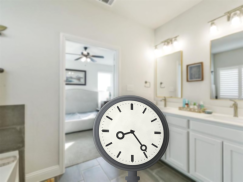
8:24
